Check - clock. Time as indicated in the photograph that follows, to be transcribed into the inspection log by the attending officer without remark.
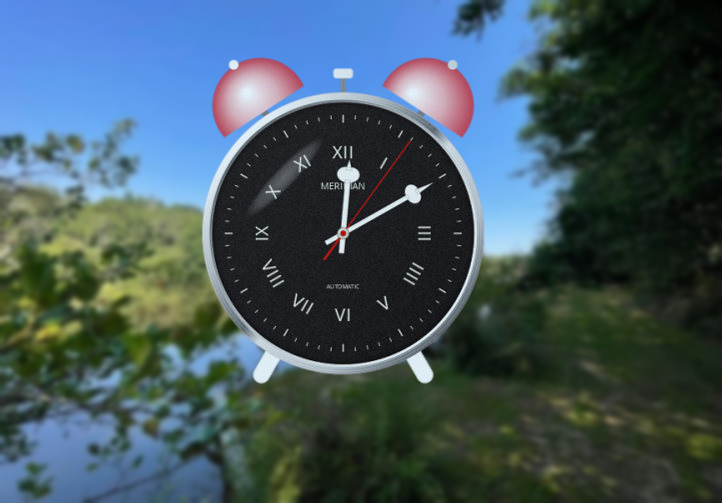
12:10:06
